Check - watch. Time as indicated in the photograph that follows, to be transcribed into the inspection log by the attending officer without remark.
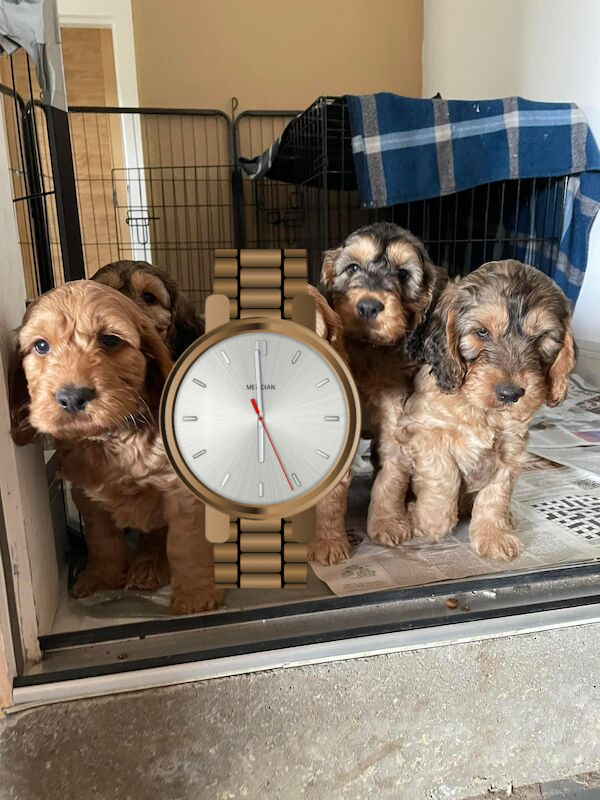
5:59:26
